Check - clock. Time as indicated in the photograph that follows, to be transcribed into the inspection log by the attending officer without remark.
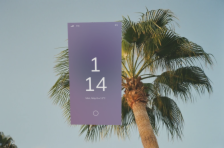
1:14
